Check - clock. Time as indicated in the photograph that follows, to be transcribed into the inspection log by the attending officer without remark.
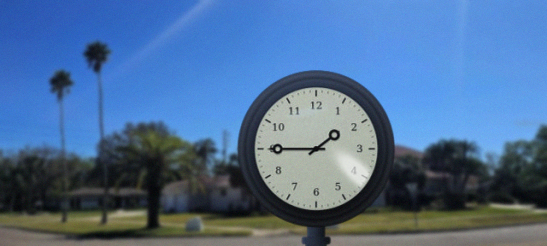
1:45
